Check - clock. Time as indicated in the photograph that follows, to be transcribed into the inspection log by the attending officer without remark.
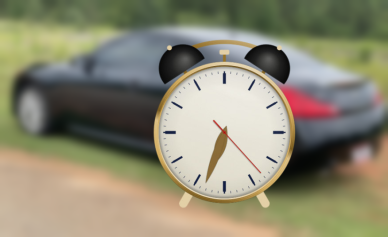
6:33:23
